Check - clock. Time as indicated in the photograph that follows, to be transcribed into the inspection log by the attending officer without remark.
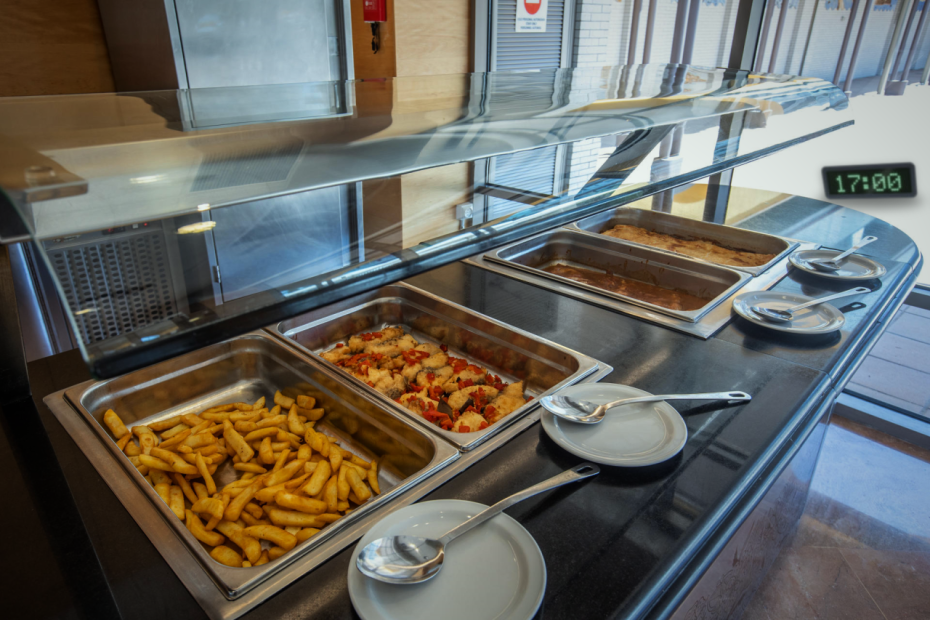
17:00
